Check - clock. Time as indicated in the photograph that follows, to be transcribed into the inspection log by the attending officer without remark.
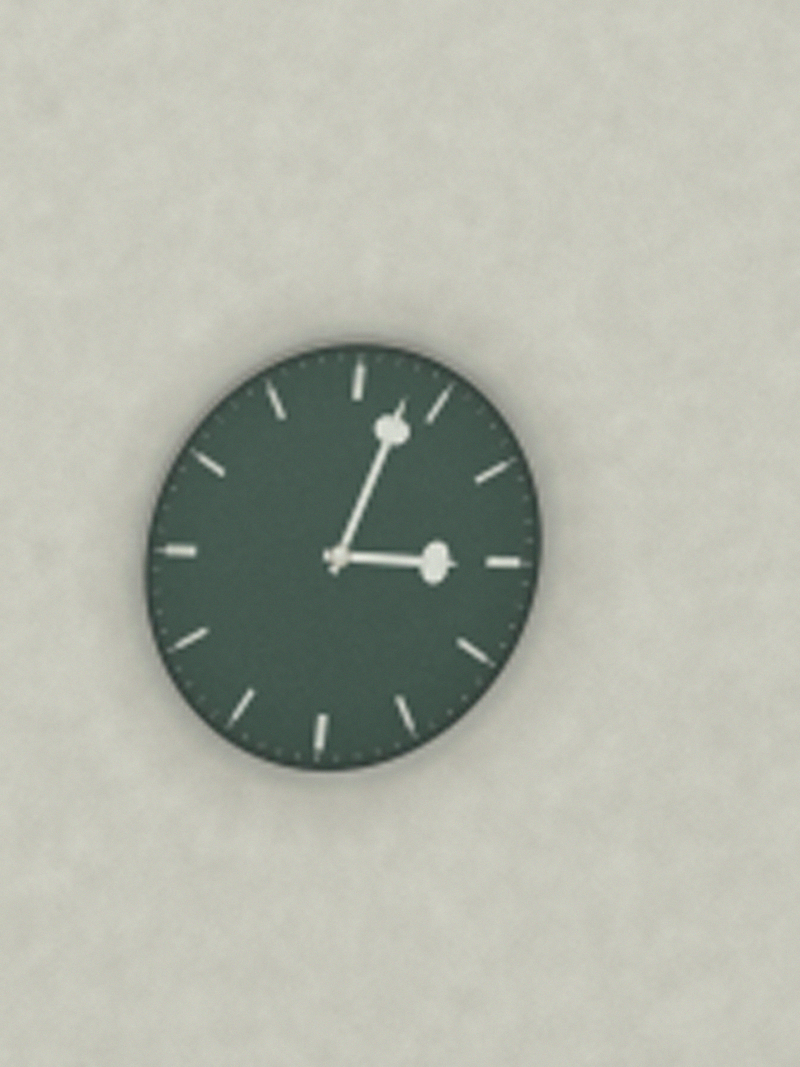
3:03
